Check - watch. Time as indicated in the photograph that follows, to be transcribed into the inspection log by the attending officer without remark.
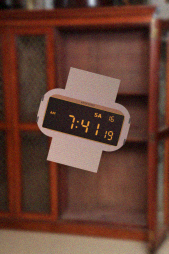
7:41:19
